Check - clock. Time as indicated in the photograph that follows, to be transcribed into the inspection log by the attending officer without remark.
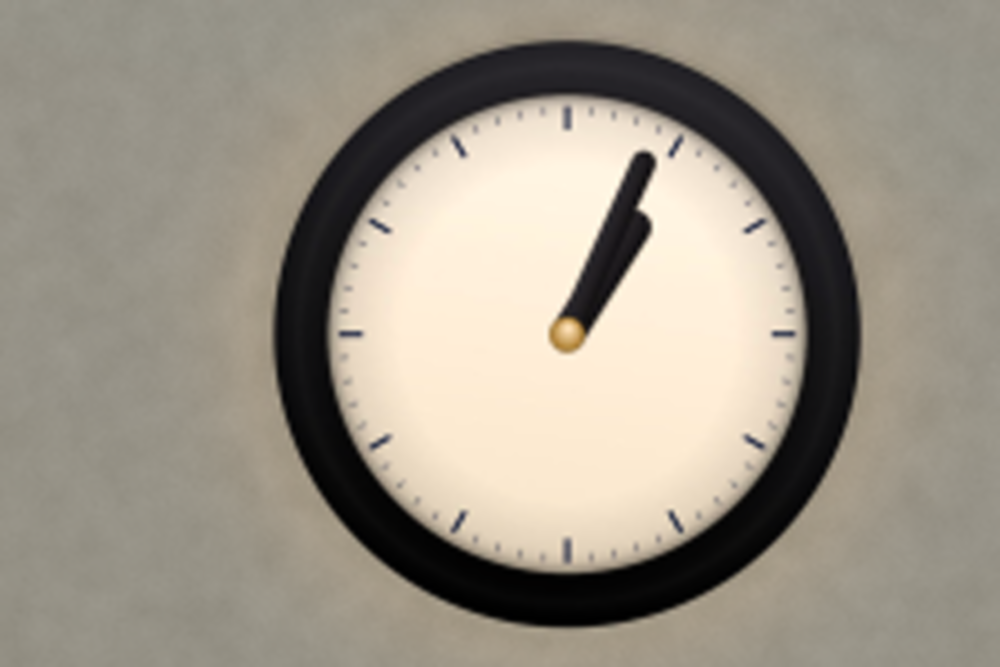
1:04
